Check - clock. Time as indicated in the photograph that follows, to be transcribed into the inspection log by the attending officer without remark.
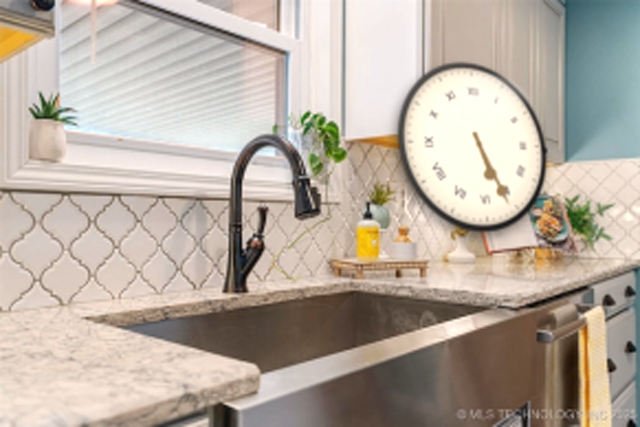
5:26
